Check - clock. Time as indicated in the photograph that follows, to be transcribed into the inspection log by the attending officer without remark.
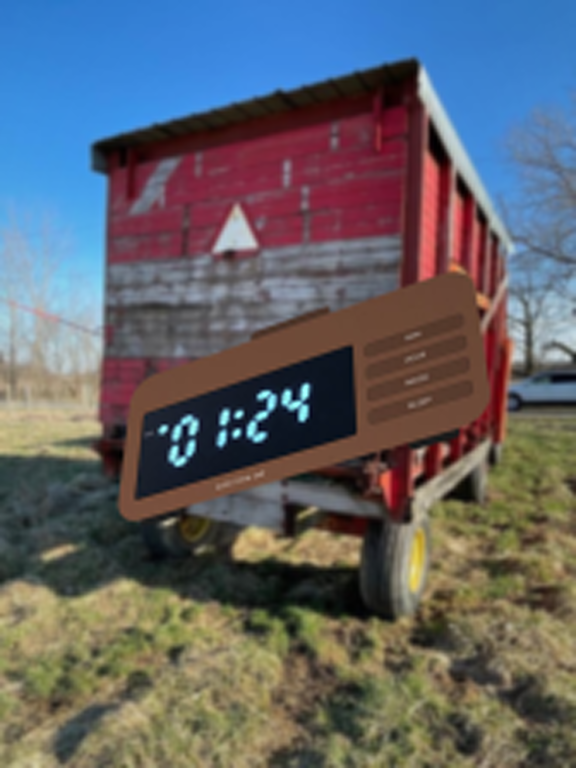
1:24
